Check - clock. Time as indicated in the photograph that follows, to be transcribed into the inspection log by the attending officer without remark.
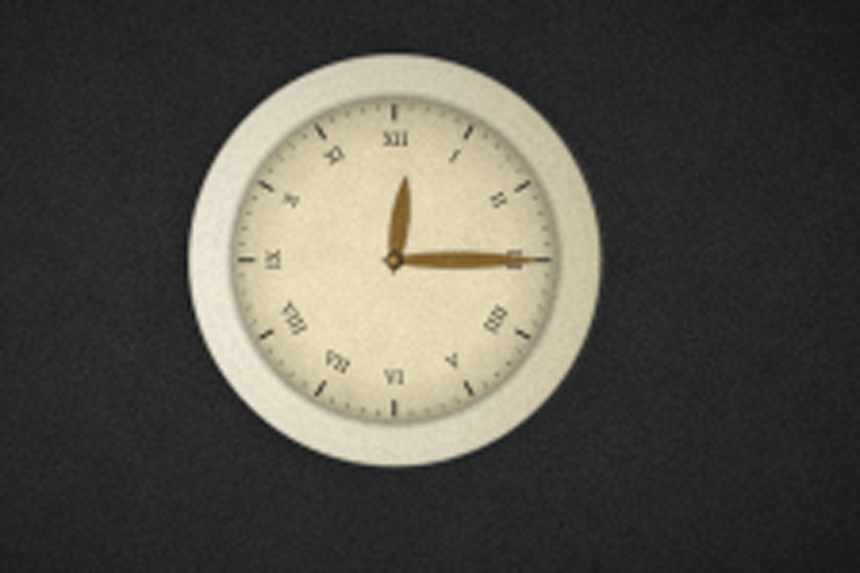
12:15
